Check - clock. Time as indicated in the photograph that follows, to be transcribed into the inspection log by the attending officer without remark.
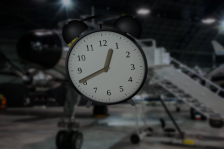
12:41
